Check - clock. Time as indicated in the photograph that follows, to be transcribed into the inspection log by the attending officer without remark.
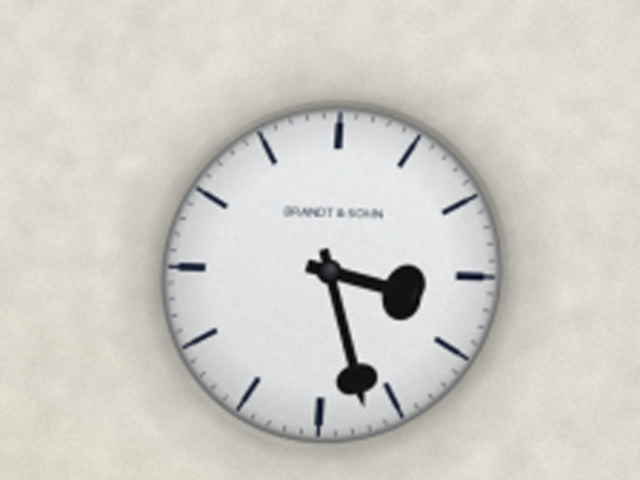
3:27
